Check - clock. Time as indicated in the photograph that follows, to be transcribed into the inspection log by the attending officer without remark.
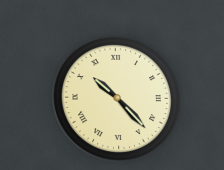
10:23
